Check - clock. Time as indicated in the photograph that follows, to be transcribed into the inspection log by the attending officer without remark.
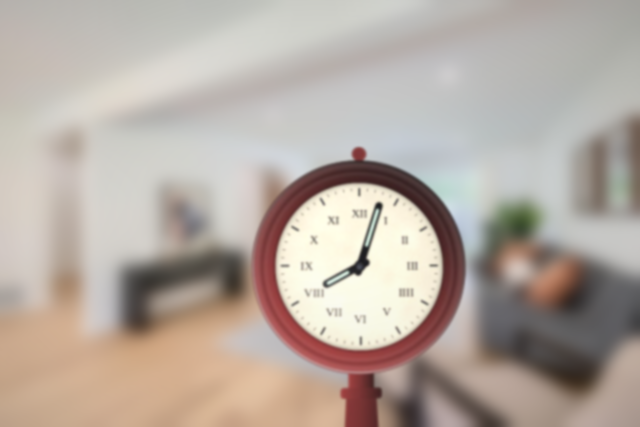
8:03
